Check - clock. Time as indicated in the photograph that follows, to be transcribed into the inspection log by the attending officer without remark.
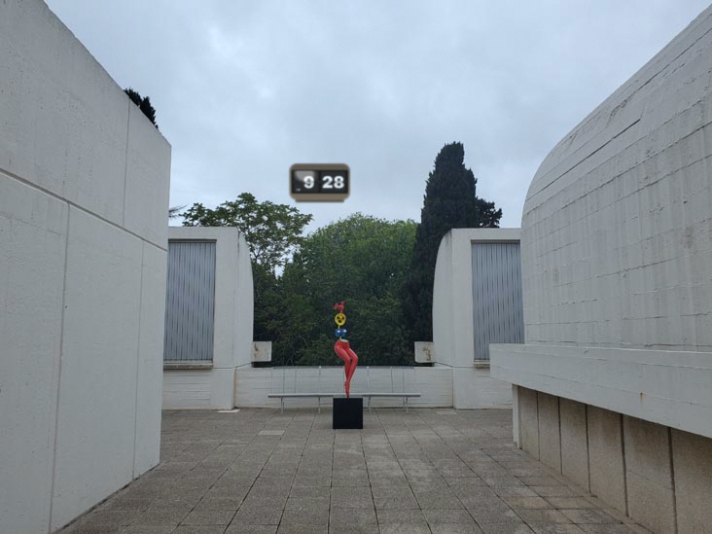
9:28
